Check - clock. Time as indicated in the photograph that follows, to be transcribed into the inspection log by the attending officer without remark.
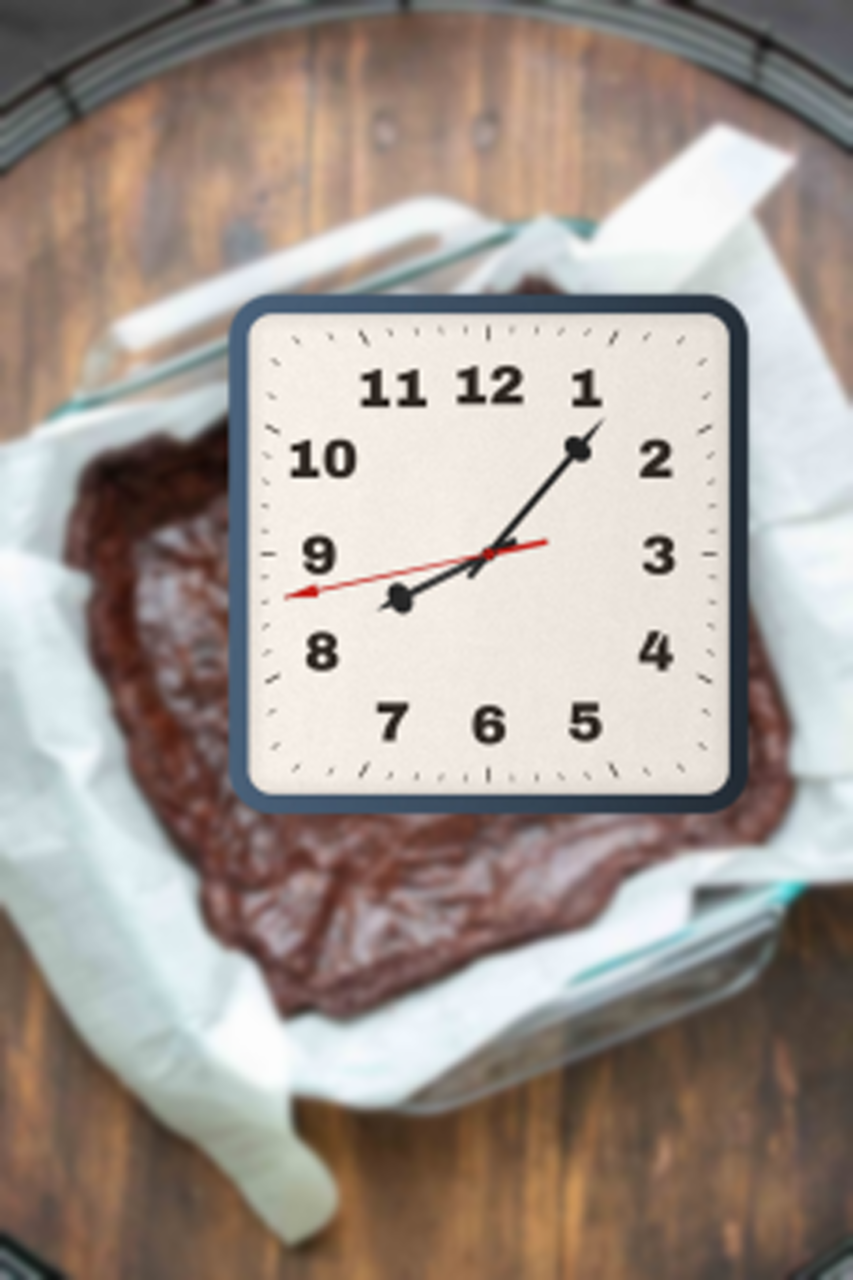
8:06:43
